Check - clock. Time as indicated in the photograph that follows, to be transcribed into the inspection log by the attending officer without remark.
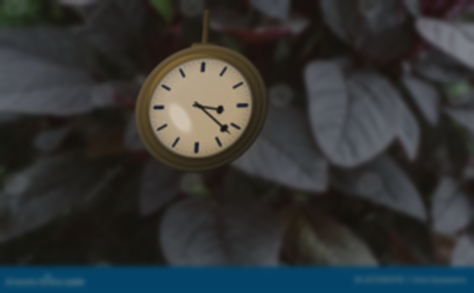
3:22
